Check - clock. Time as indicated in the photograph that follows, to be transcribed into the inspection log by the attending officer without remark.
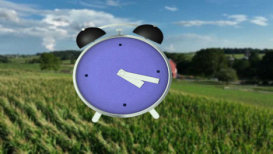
4:18
